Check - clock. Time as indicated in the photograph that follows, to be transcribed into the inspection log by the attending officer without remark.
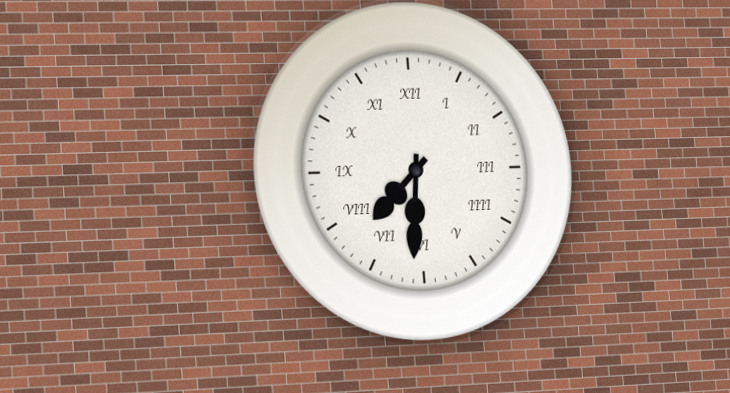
7:31
